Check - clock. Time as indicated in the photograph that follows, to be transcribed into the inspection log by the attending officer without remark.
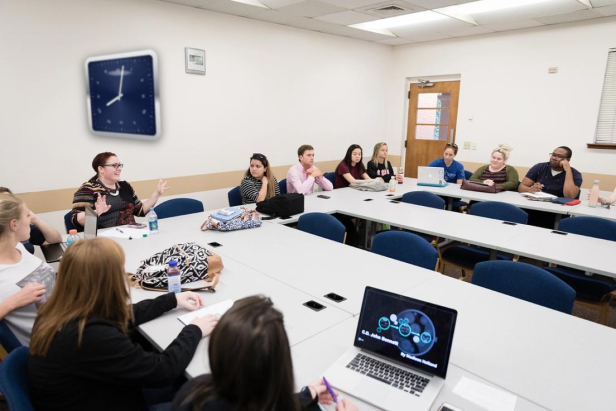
8:02
